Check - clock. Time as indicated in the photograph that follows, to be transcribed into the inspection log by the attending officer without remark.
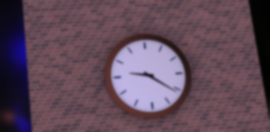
9:21
